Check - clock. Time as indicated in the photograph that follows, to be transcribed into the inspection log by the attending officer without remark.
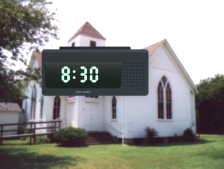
8:30
